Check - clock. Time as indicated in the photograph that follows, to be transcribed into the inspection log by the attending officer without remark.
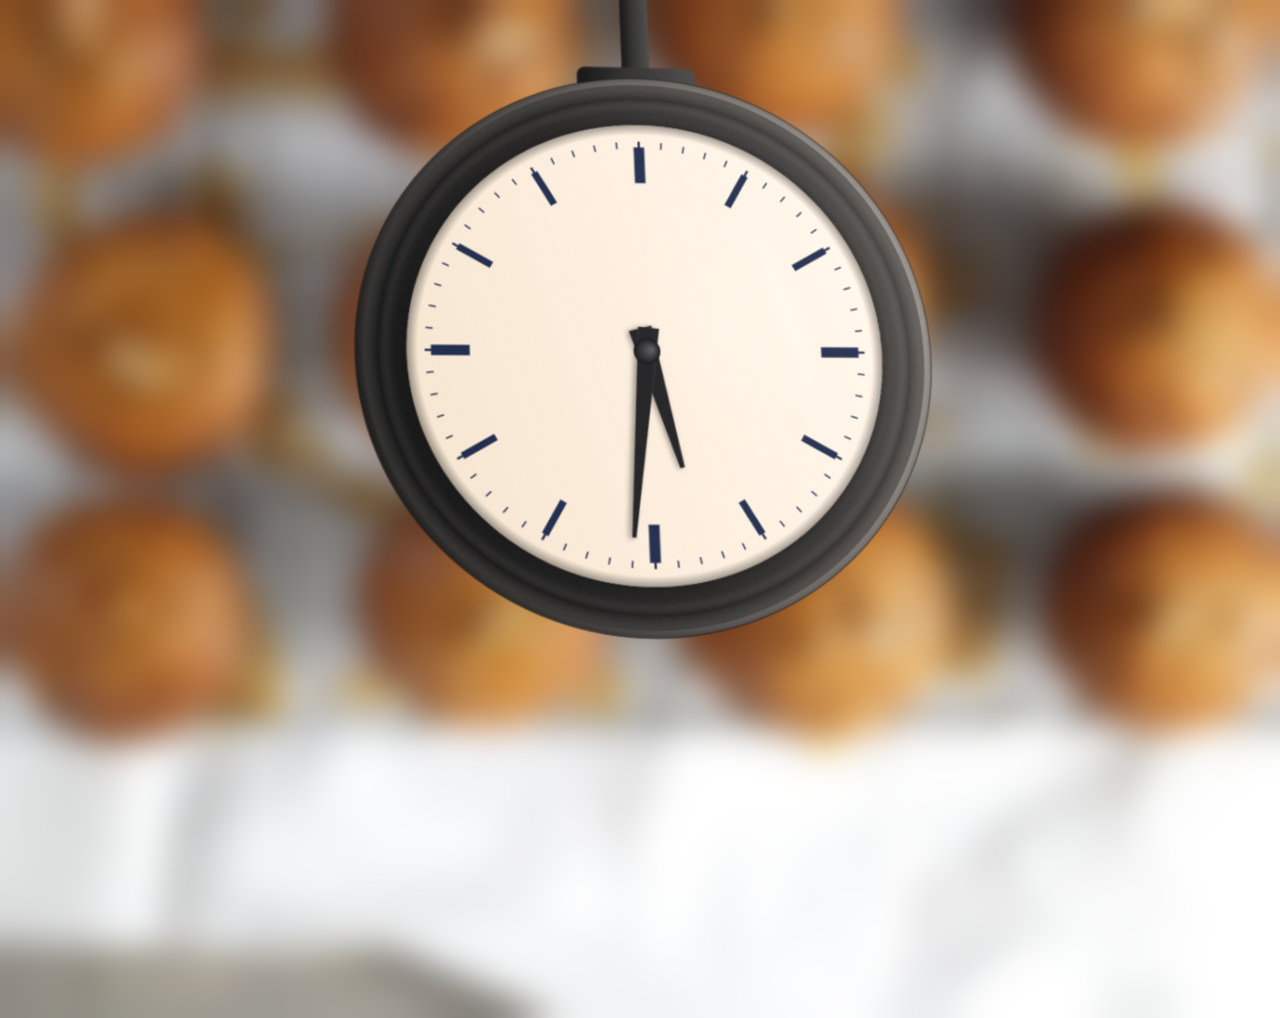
5:31
